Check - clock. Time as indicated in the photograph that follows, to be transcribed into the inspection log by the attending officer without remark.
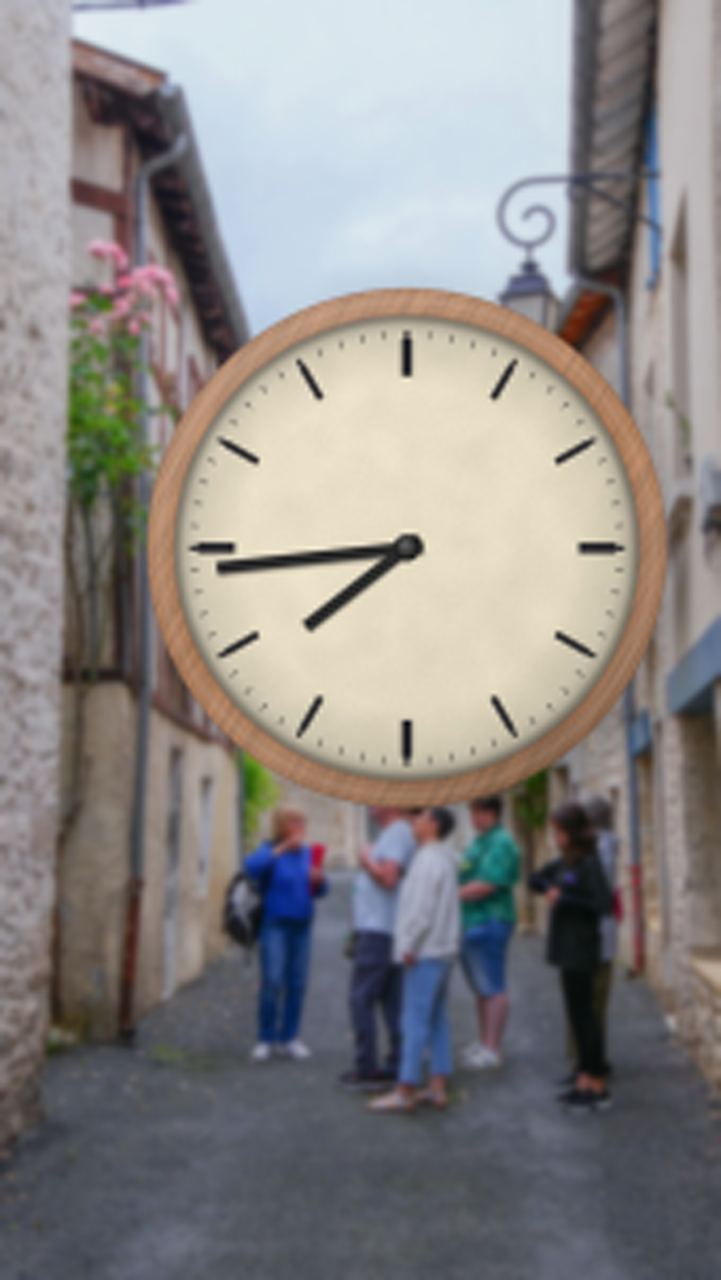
7:44
